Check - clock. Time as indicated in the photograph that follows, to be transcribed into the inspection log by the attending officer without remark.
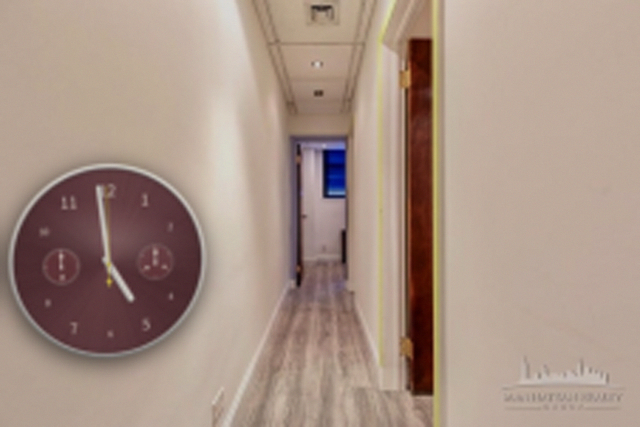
4:59
